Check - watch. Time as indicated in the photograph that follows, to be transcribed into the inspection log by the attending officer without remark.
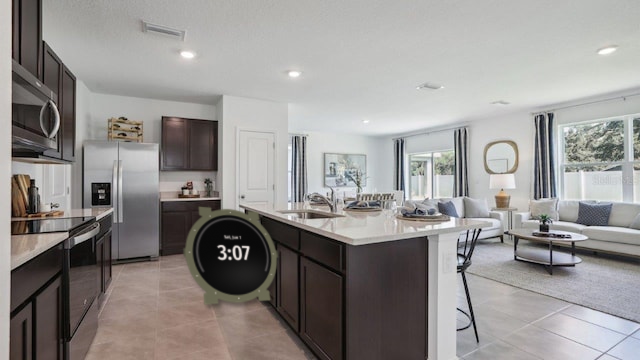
3:07
